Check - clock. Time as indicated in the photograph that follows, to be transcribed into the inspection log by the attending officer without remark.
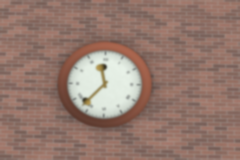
11:37
